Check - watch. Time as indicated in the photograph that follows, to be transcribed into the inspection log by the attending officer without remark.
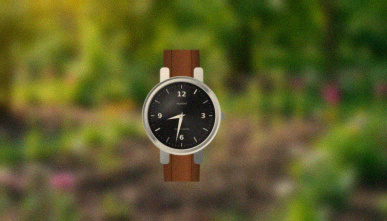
8:32
